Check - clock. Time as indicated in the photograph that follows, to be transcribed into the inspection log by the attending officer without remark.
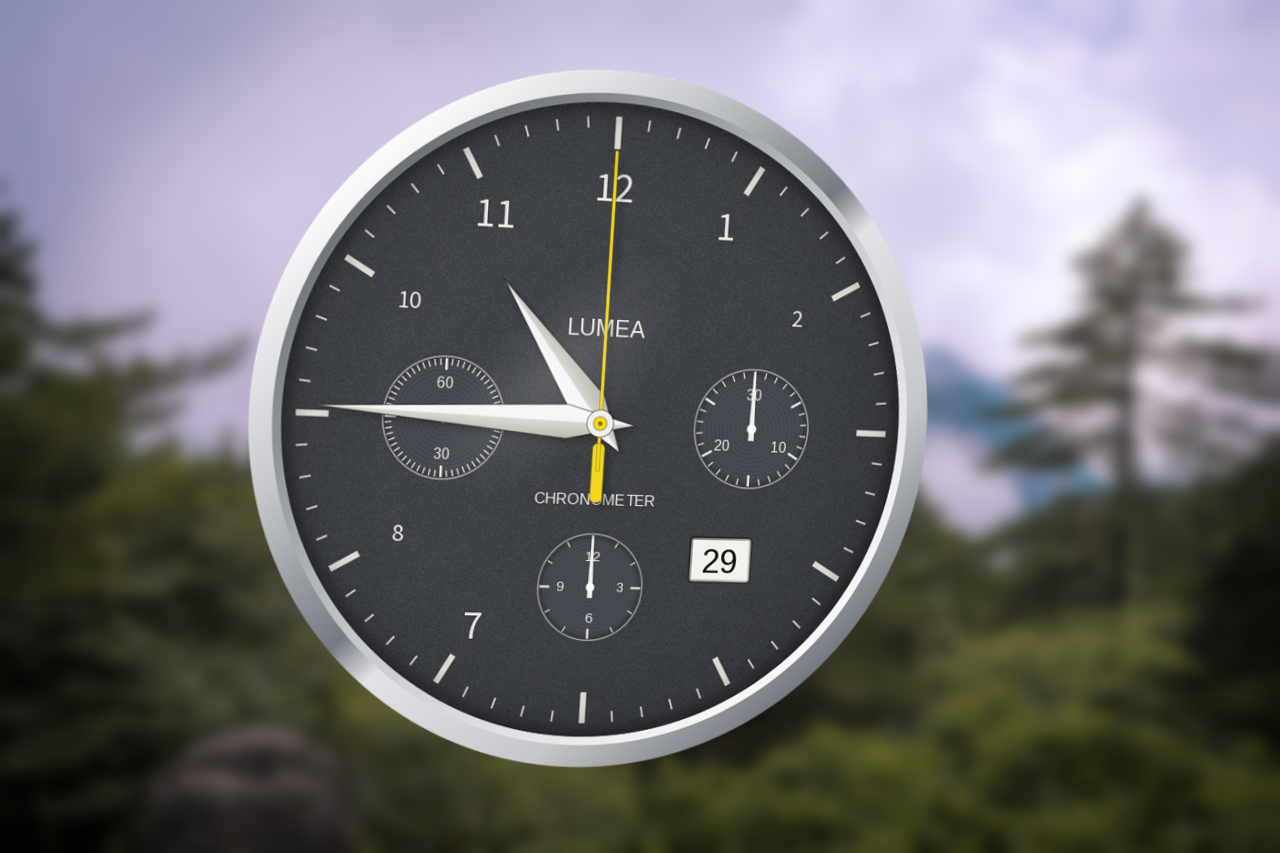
10:45:16
